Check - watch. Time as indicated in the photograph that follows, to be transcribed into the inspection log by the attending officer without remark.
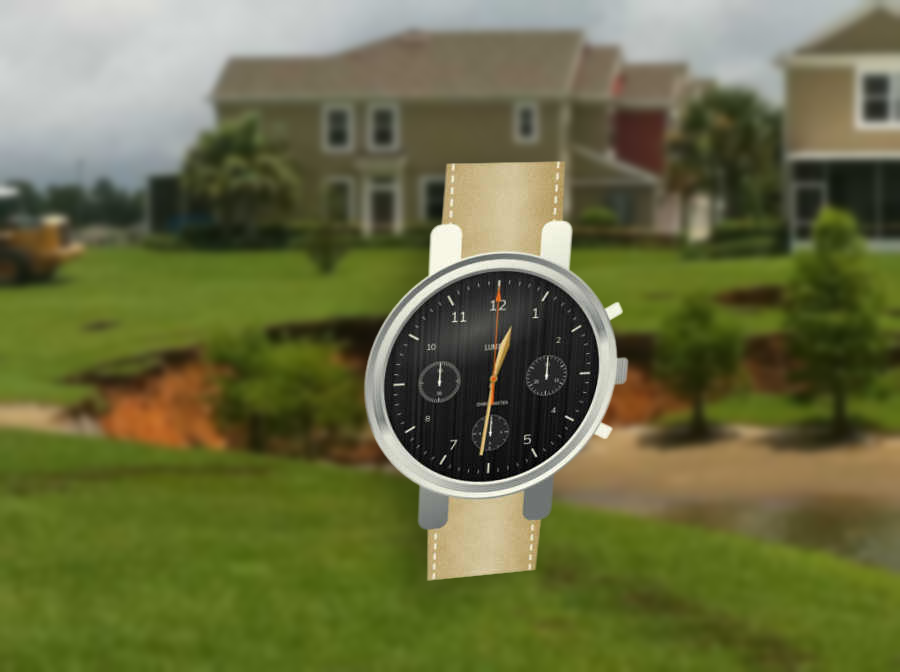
12:31
